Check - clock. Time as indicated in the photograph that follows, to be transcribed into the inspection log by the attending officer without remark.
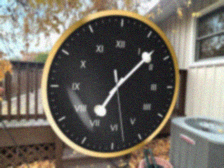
7:07:28
